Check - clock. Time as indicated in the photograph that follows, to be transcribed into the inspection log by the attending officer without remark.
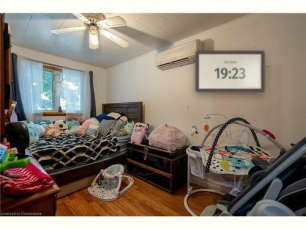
19:23
